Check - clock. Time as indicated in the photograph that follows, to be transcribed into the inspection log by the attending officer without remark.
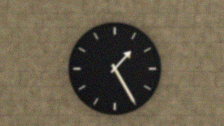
1:25
